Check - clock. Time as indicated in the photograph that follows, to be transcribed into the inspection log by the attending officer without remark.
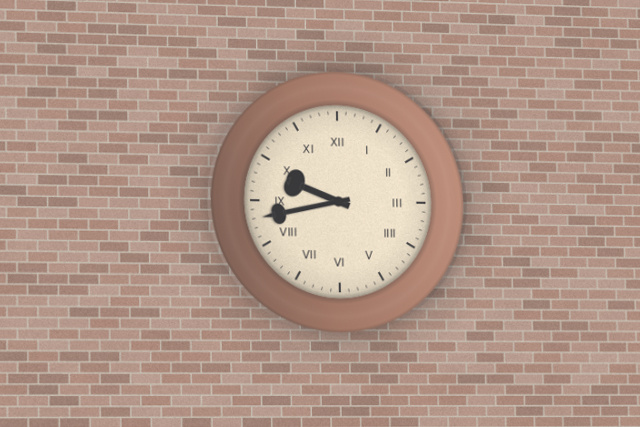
9:43
